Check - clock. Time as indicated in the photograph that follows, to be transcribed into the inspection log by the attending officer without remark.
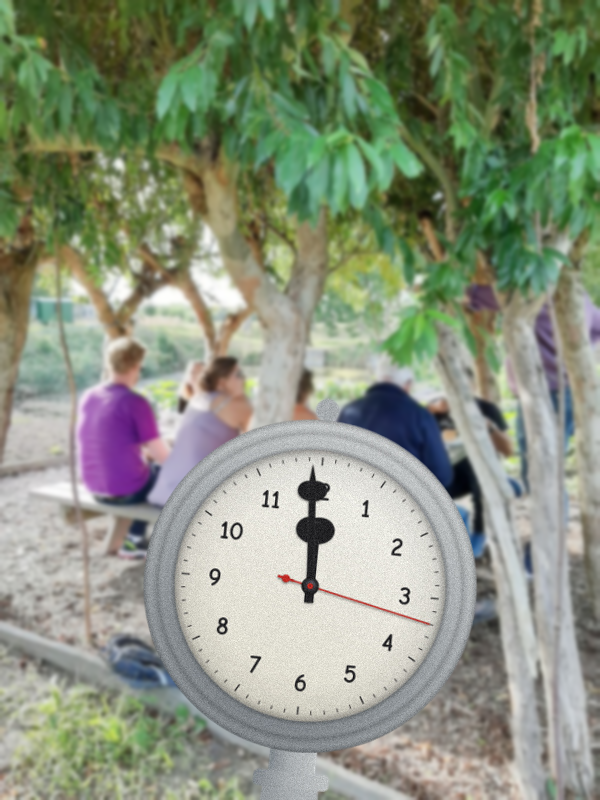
11:59:17
